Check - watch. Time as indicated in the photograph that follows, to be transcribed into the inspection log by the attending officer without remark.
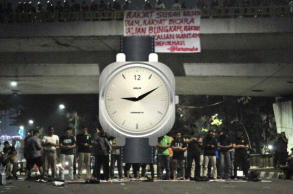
9:10
